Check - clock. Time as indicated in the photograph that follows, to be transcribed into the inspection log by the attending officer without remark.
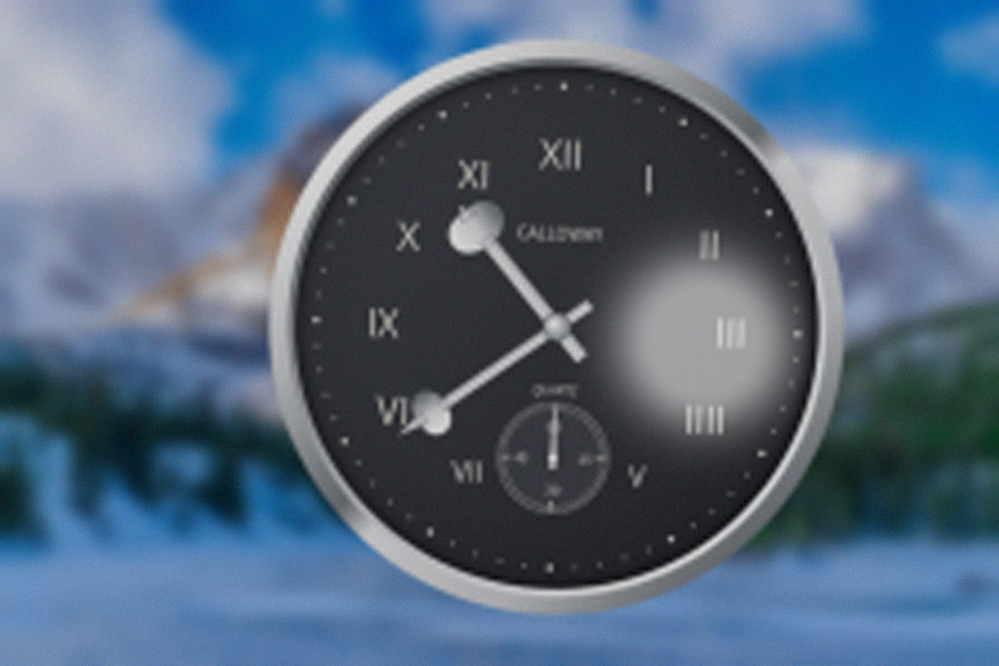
10:39
